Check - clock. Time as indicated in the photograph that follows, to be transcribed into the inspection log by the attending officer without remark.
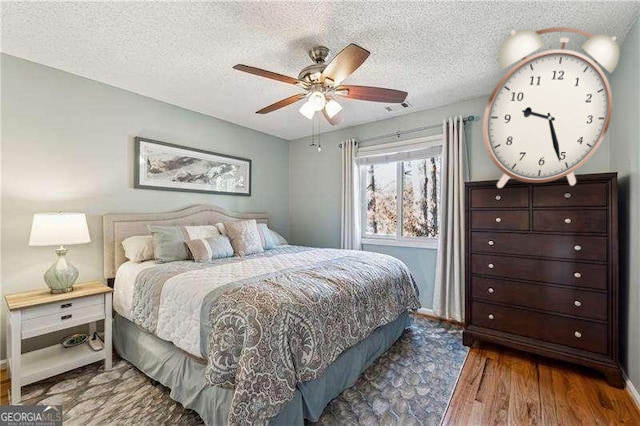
9:26
